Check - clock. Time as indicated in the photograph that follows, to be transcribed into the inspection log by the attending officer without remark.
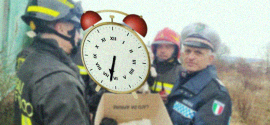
6:32
